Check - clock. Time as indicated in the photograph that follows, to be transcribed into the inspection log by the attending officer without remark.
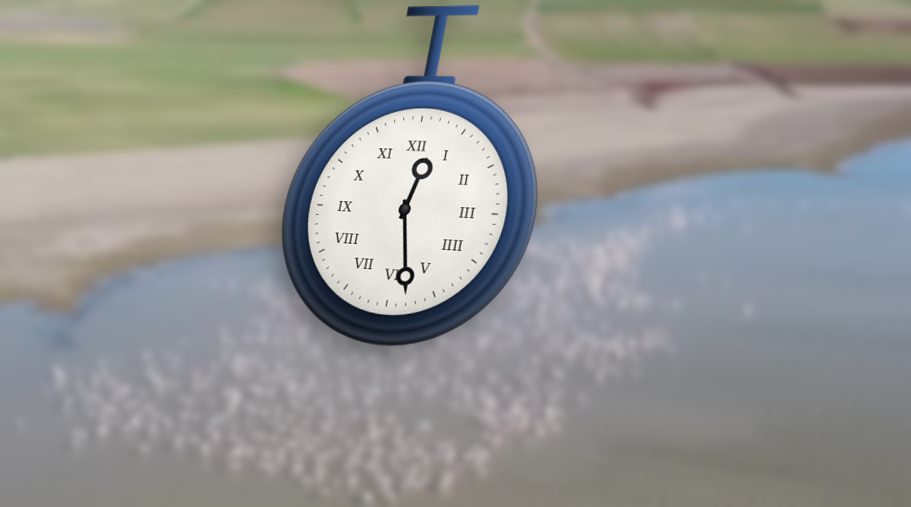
12:28
